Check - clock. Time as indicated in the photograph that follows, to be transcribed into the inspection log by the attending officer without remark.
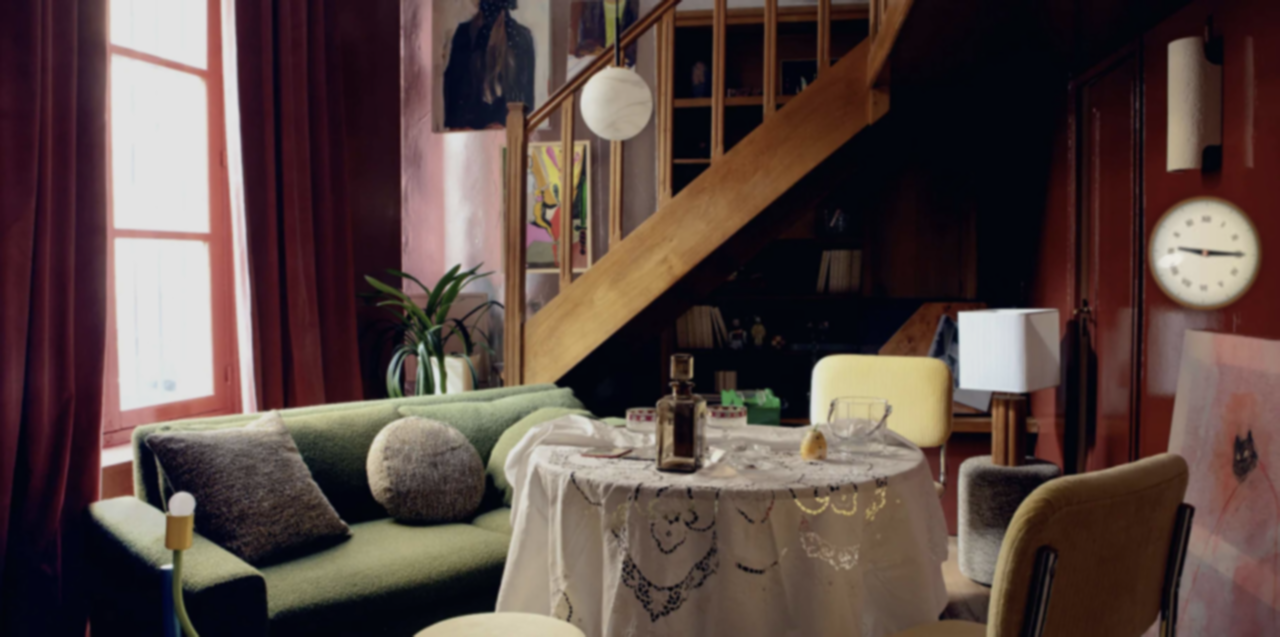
9:15
